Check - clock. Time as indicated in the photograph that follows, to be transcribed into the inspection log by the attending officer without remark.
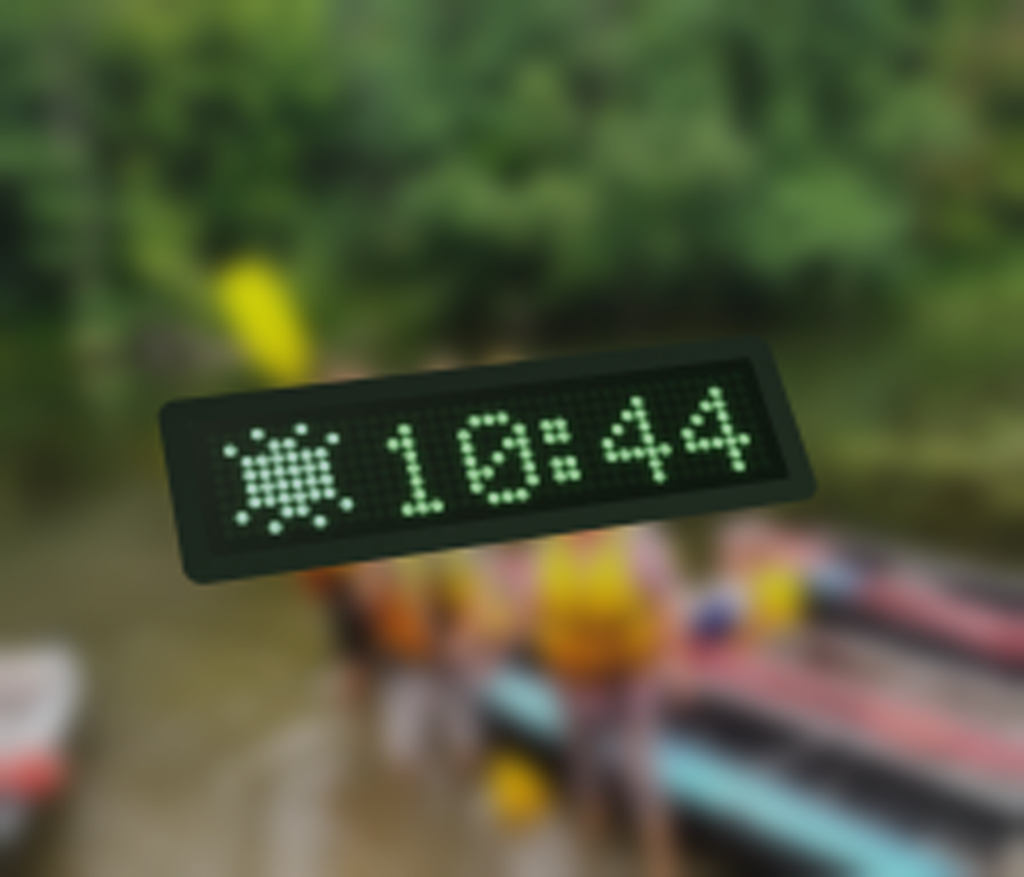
10:44
